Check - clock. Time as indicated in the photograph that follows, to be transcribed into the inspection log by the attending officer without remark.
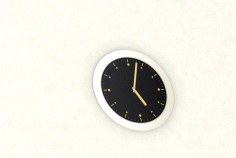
5:03
